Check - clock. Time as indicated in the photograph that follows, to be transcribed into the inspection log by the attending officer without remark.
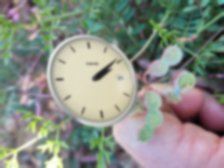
2:09
